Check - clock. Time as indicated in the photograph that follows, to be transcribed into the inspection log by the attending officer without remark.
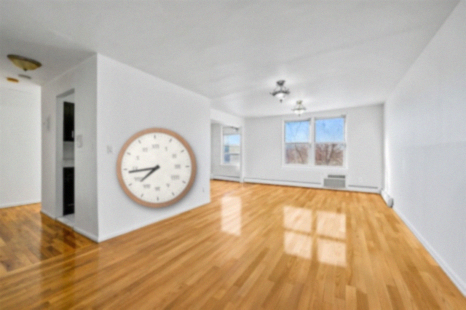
7:44
